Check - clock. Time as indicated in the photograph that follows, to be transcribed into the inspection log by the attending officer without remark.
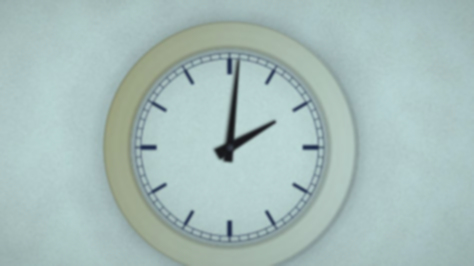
2:01
